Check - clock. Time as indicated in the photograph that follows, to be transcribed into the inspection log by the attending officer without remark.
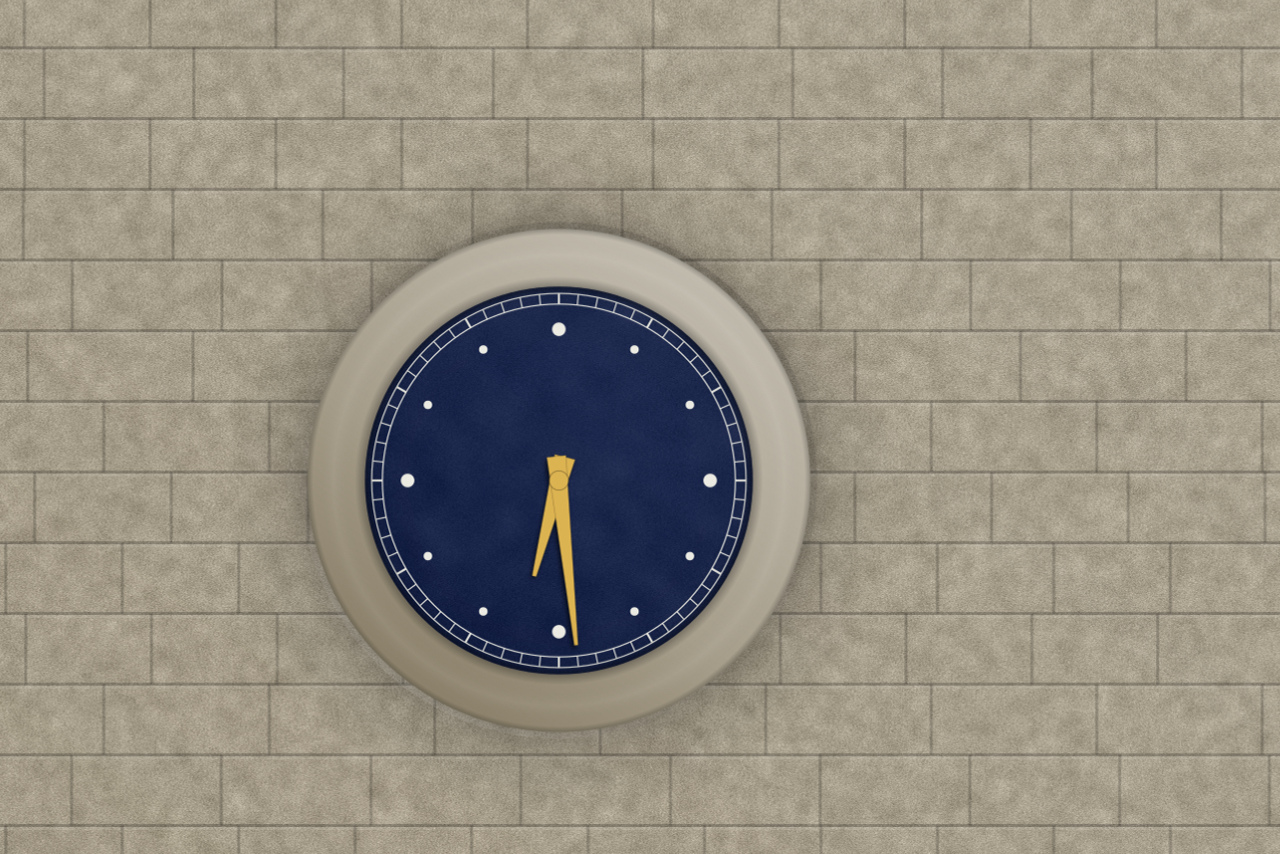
6:29
